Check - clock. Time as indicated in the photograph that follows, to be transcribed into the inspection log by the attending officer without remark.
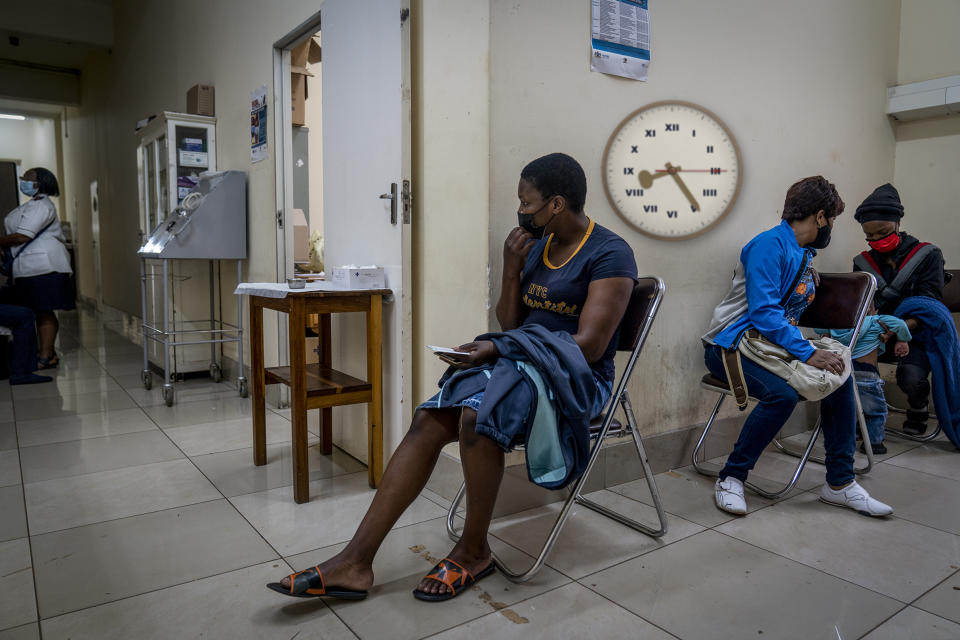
8:24:15
